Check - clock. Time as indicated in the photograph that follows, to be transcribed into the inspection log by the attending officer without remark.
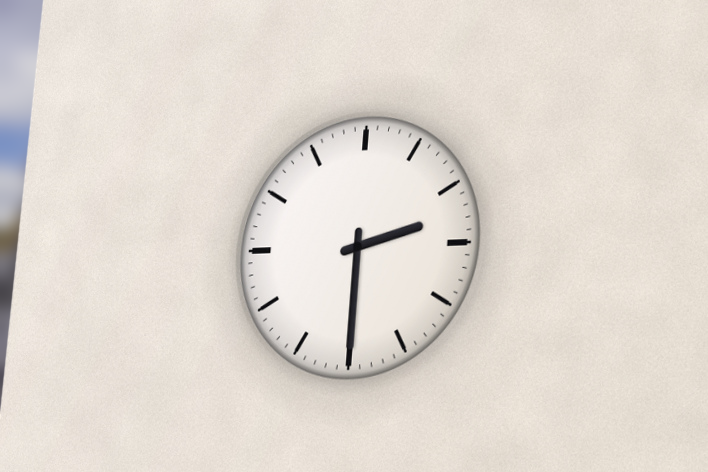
2:30
